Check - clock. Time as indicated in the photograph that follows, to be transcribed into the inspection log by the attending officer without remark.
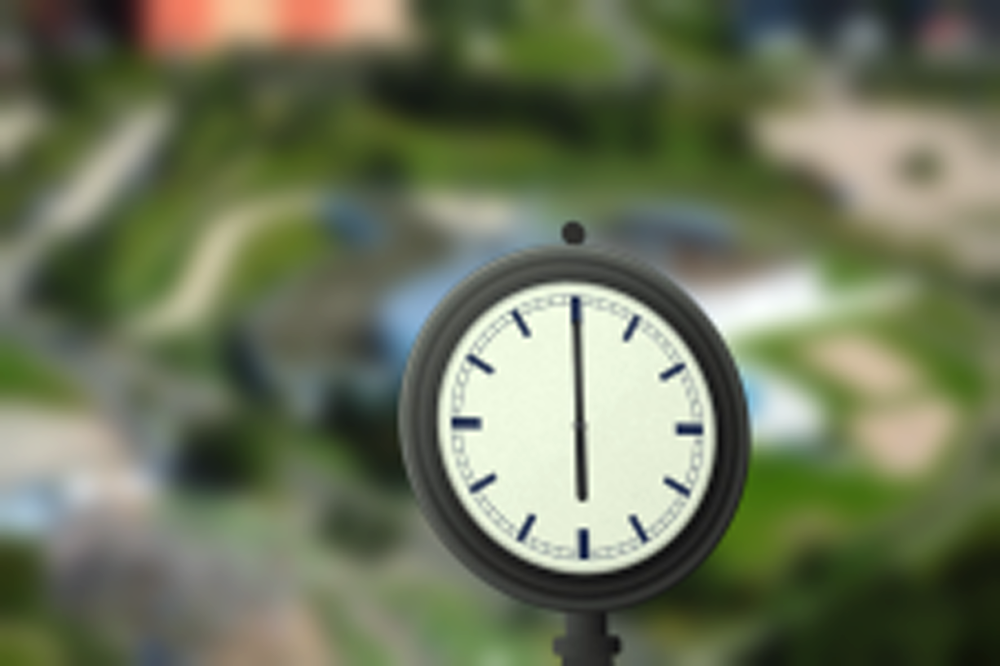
6:00
